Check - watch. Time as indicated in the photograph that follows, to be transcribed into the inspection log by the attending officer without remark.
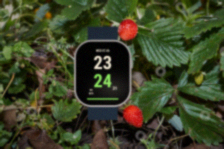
23:24
